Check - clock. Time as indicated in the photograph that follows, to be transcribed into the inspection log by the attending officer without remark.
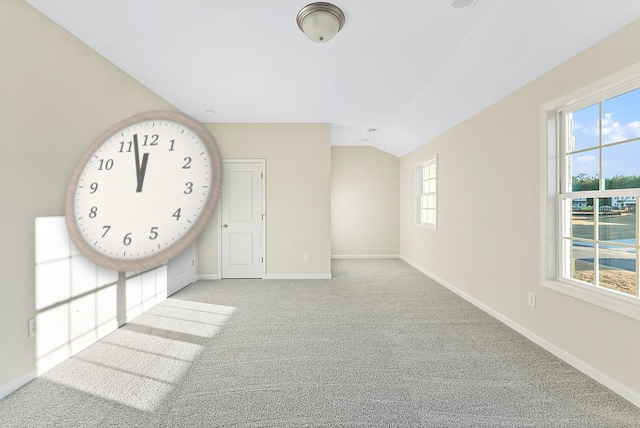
11:57
